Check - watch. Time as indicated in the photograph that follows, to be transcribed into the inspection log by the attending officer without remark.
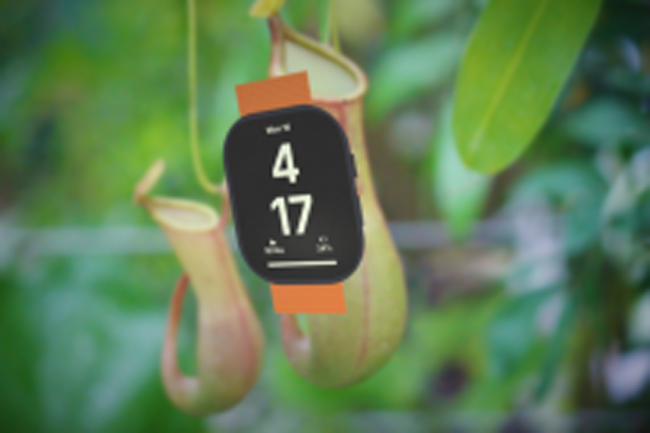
4:17
